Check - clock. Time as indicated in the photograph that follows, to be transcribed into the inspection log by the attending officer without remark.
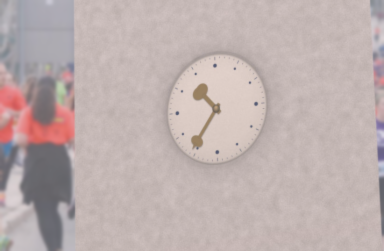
10:36
